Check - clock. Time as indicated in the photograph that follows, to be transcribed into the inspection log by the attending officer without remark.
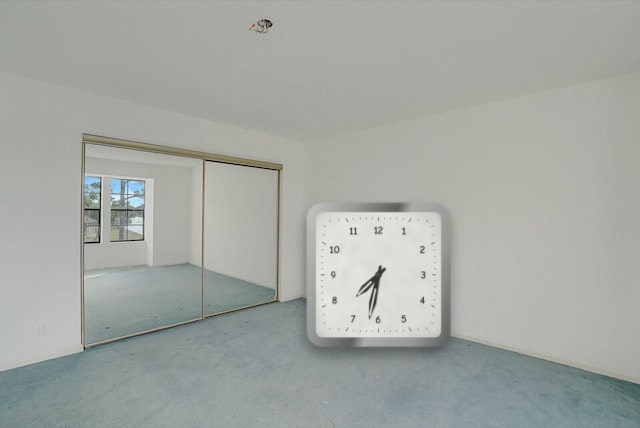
7:32
